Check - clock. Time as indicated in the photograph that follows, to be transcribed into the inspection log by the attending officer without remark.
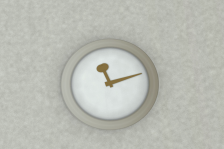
11:12
